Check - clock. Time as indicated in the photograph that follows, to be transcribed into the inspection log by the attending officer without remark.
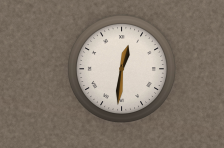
12:31
